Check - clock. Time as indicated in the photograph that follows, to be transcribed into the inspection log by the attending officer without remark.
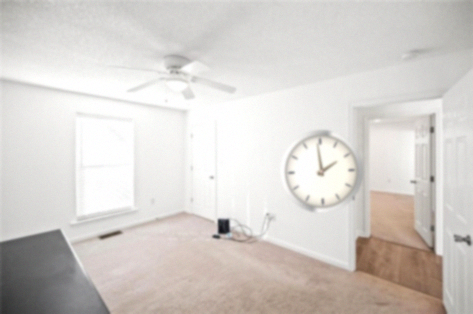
1:59
